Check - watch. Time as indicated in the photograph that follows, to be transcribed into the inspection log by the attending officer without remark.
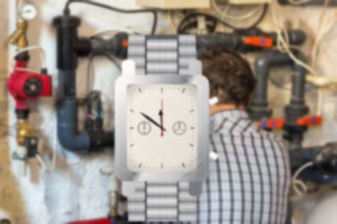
11:51
